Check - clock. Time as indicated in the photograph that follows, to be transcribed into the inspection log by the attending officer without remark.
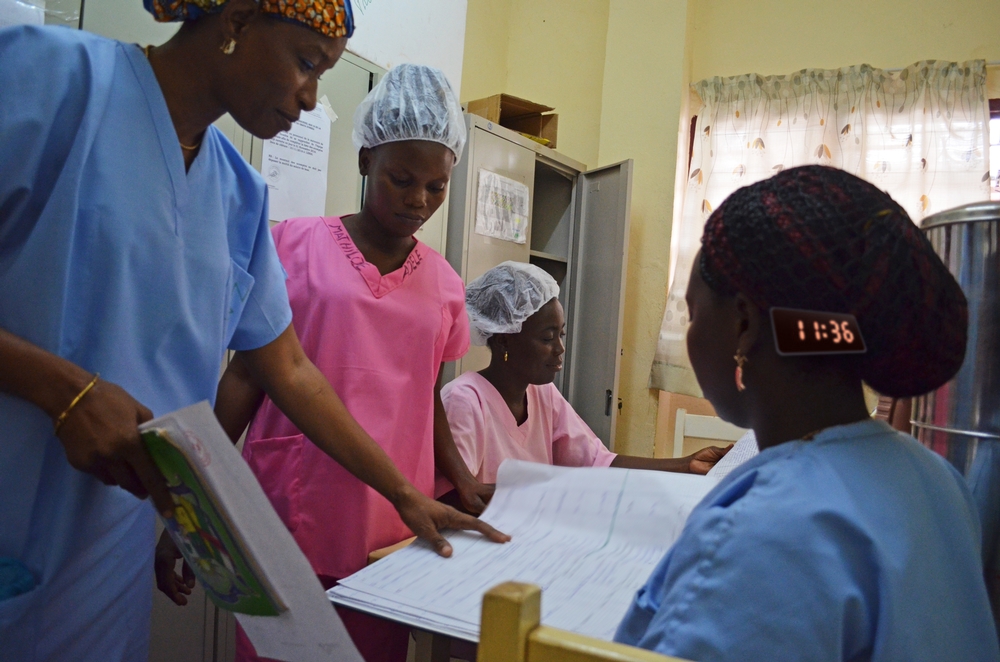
11:36
